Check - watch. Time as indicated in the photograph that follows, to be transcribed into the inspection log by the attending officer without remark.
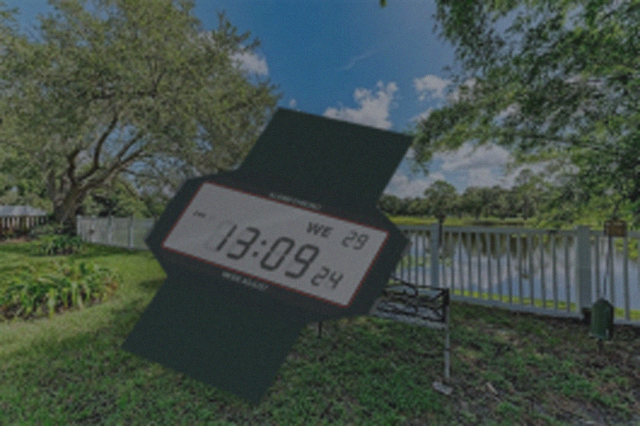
13:09:24
